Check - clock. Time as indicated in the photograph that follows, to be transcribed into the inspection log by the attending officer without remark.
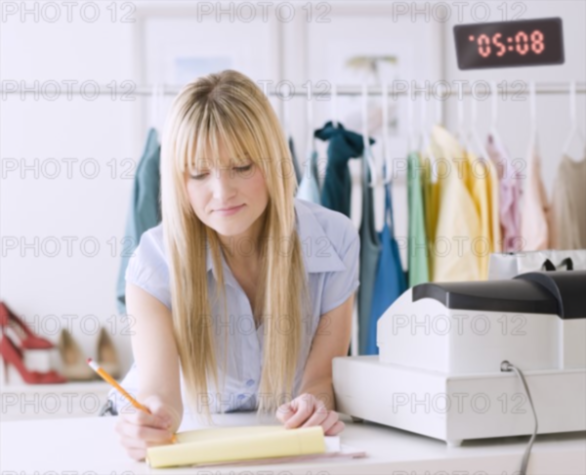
5:08
